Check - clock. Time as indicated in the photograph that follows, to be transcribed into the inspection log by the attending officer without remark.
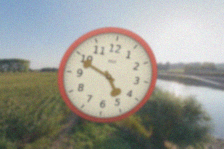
4:49
